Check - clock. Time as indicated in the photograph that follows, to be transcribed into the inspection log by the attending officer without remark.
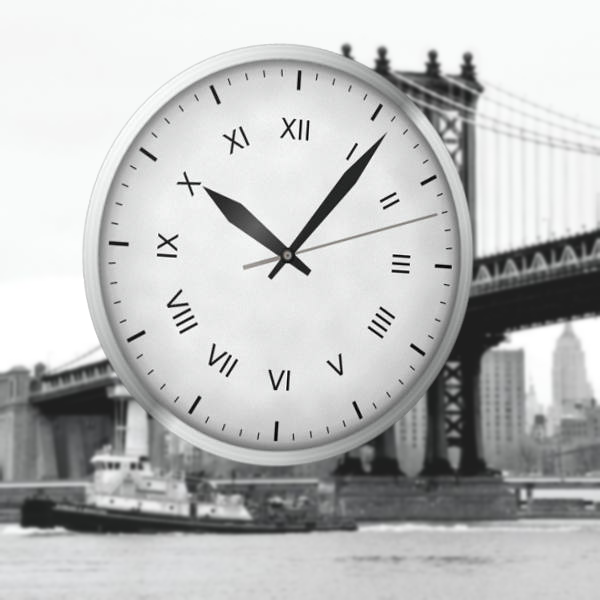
10:06:12
